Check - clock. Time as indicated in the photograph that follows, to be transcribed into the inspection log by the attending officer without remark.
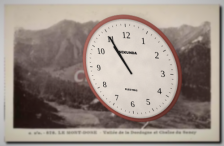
10:55
